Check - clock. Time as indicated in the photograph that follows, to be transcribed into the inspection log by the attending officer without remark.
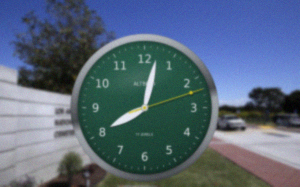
8:02:12
